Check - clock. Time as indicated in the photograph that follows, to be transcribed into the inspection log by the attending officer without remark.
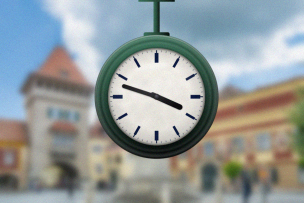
3:48
